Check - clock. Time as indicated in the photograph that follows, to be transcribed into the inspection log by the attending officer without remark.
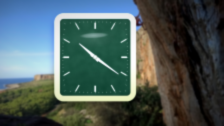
10:21
